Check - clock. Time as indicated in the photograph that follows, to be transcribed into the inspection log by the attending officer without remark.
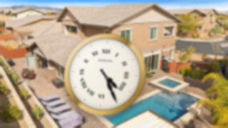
4:25
